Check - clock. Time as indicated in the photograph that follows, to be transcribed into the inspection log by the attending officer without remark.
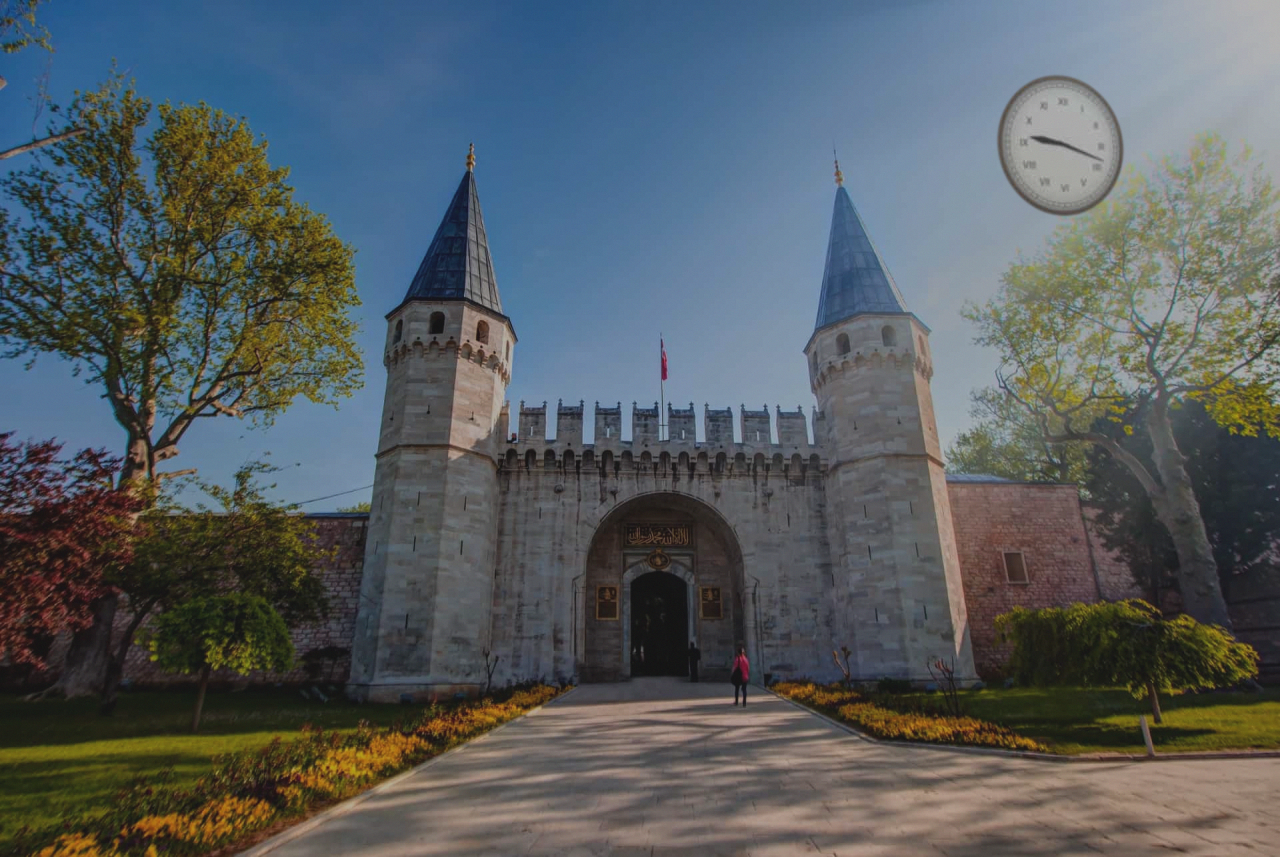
9:18
